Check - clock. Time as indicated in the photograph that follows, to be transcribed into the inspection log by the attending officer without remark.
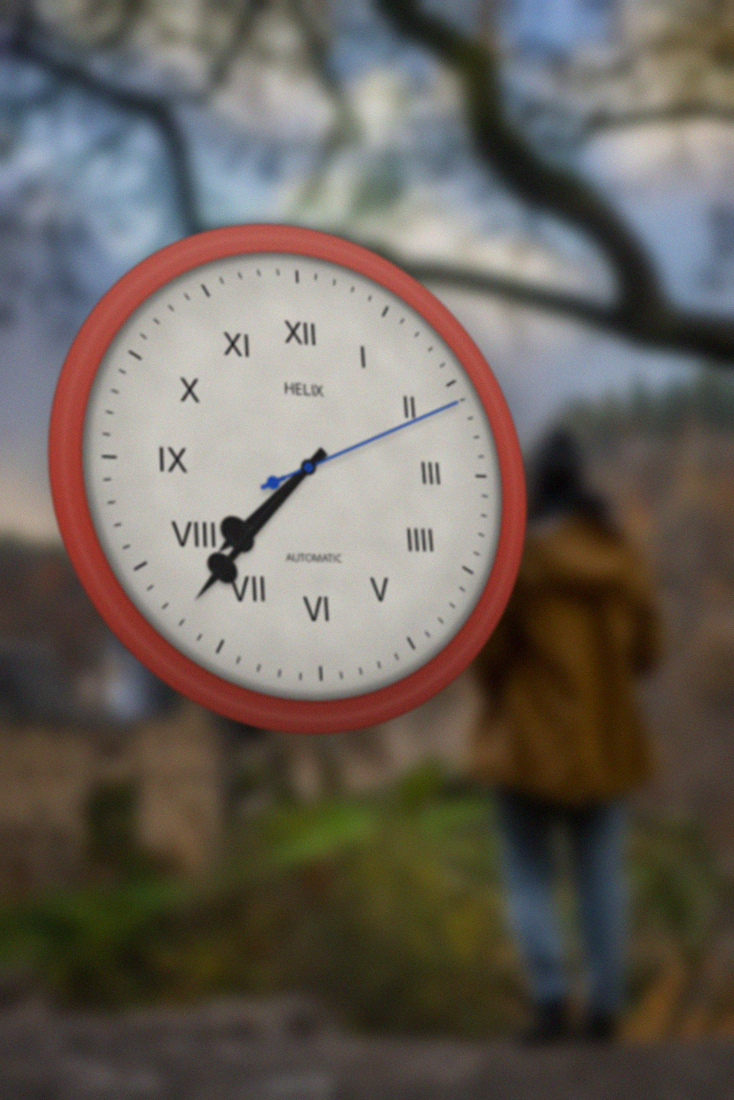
7:37:11
